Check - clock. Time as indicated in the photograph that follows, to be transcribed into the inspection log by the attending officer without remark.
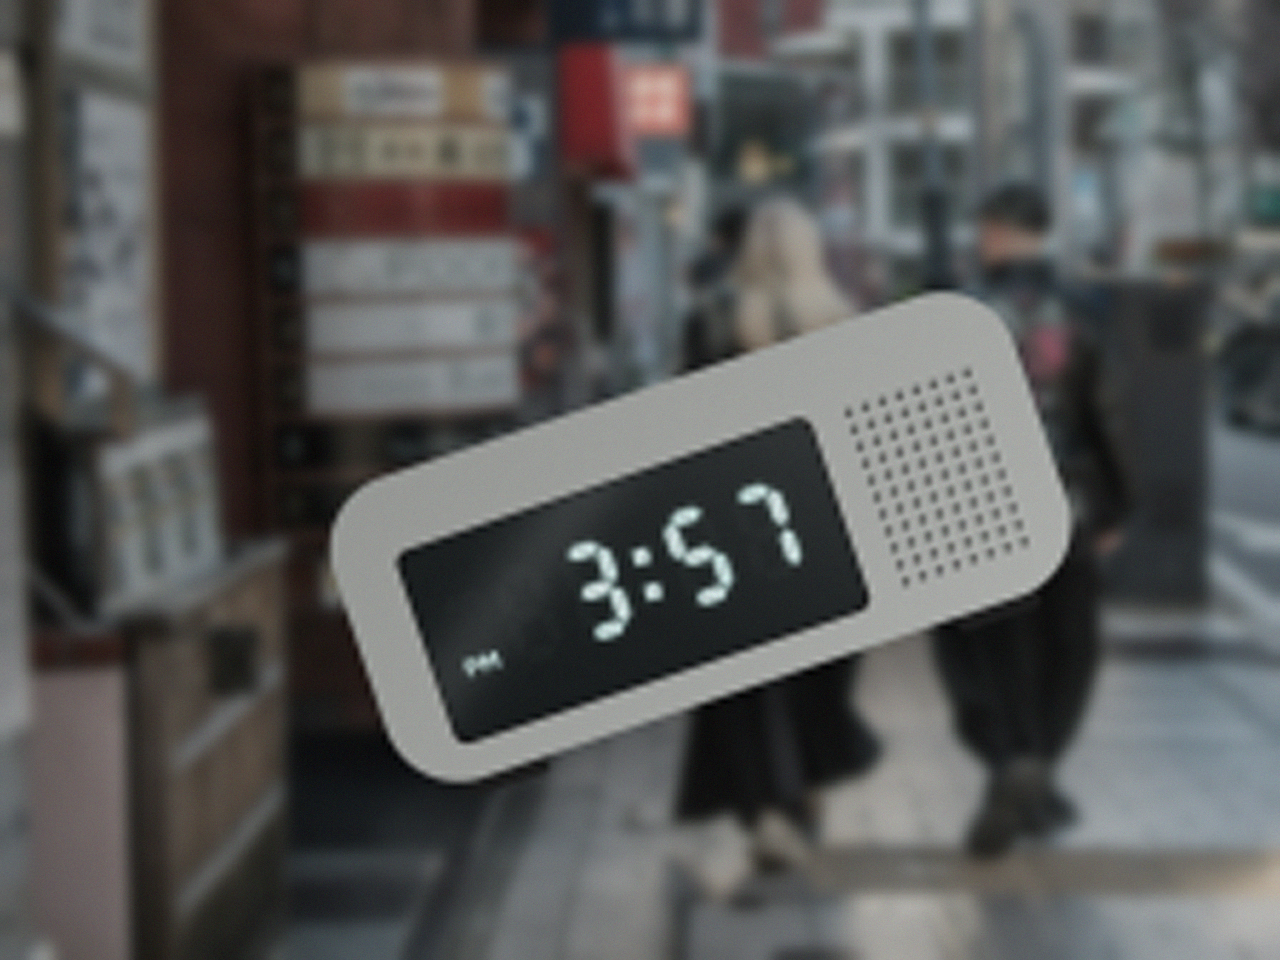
3:57
